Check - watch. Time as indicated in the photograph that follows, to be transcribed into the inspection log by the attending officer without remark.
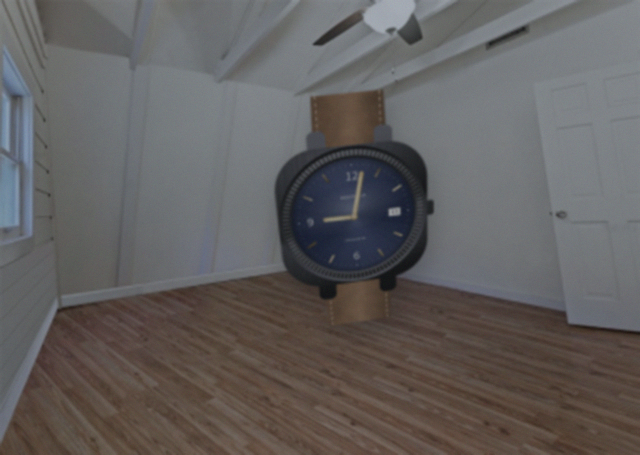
9:02
